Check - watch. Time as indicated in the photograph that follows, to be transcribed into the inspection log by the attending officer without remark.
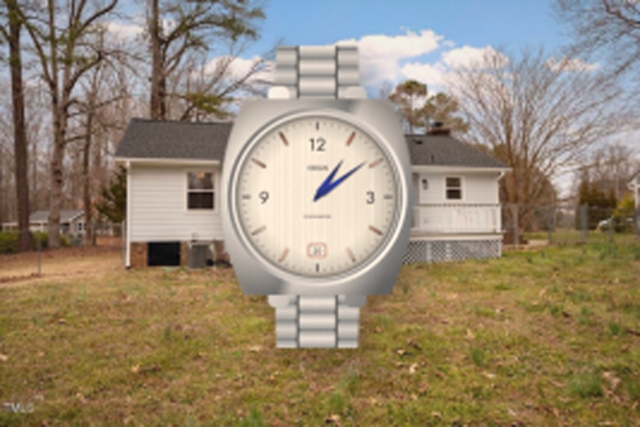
1:09
